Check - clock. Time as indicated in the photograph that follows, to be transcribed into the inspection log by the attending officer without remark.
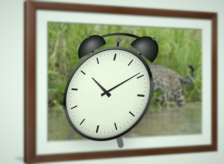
10:09
